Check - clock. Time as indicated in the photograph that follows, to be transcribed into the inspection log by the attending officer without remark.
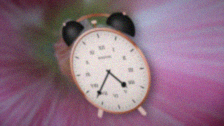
4:37
